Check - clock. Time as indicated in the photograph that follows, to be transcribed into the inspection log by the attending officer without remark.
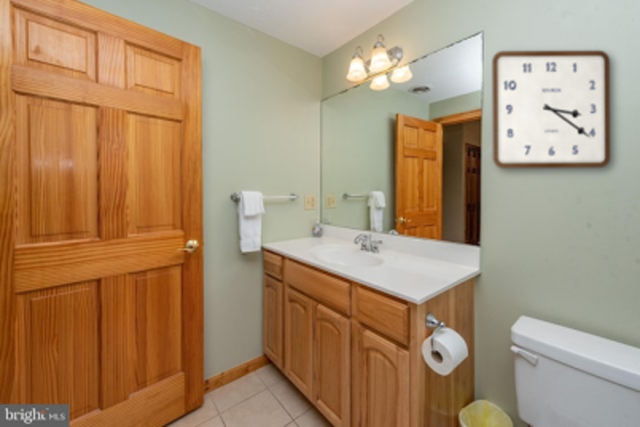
3:21
